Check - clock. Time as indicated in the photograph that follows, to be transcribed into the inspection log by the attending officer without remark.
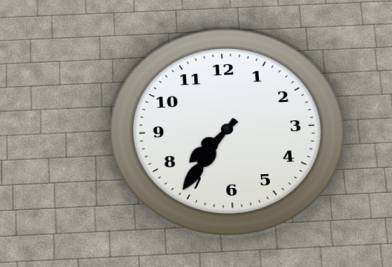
7:36
